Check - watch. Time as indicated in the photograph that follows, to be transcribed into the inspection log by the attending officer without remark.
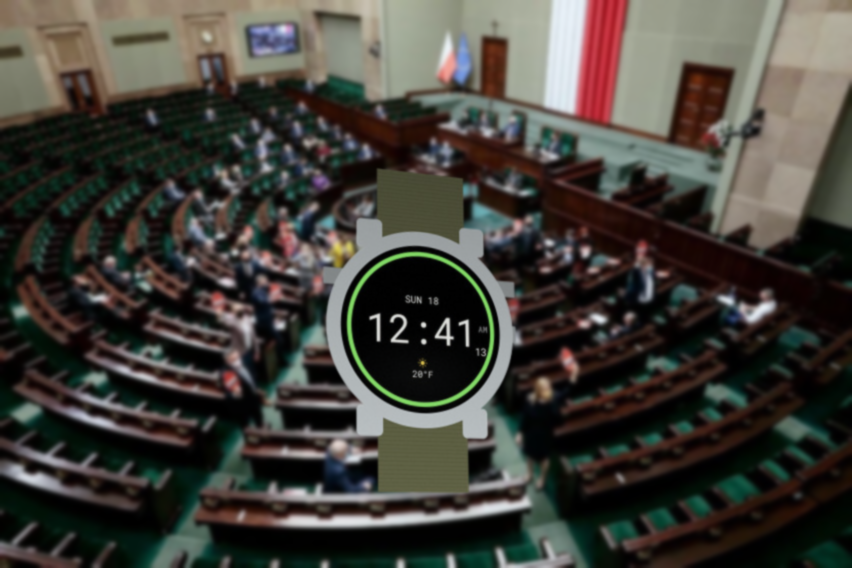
12:41:13
